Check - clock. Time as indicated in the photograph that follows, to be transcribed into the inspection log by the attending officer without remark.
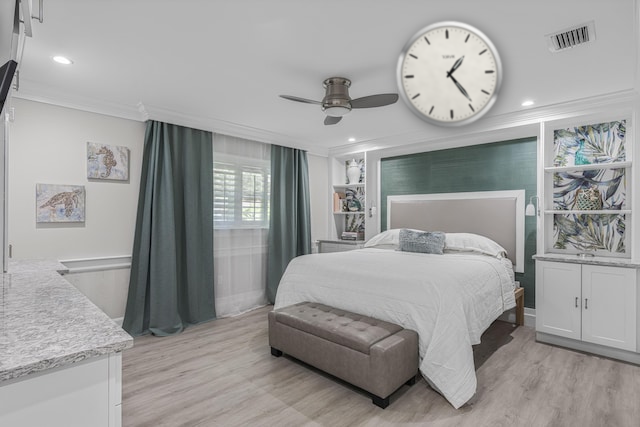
1:24
